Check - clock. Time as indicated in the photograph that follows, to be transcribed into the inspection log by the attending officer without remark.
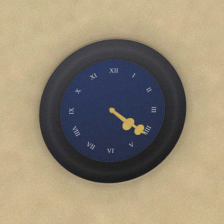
4:21
